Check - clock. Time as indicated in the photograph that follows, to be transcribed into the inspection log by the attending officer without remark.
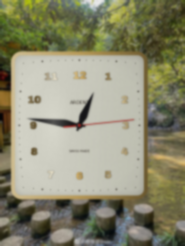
12:46:14
